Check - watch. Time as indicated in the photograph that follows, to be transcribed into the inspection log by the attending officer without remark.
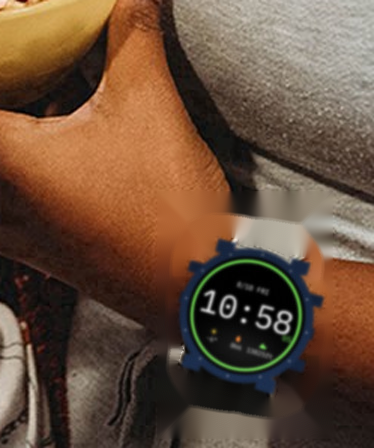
10:58
